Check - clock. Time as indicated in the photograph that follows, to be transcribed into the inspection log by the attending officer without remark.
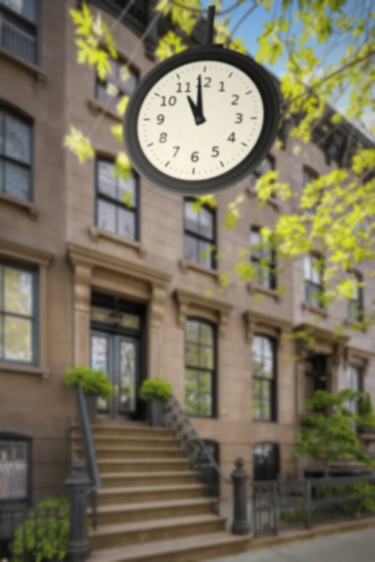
10:59
